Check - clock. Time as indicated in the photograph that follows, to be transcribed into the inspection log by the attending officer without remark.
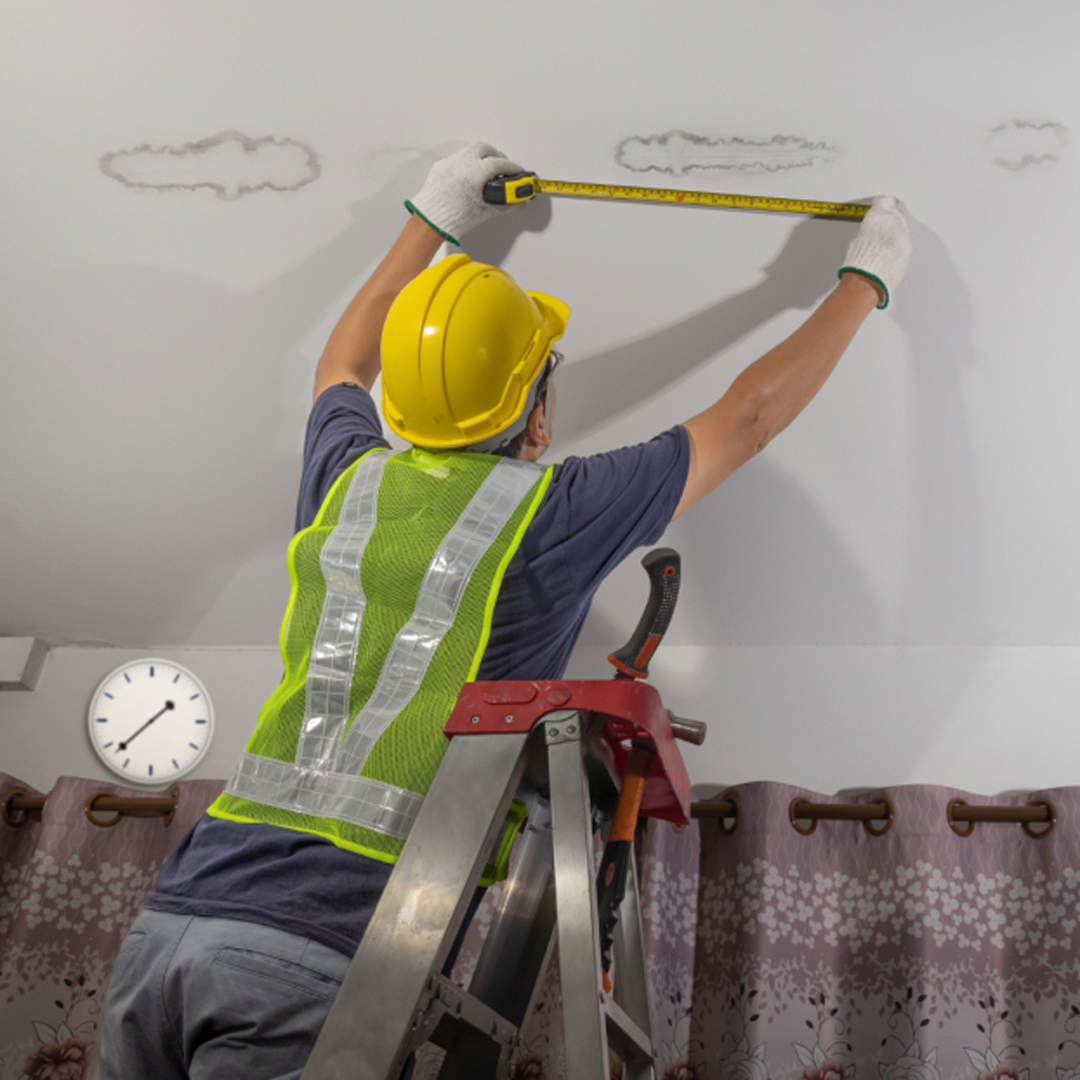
1:38
